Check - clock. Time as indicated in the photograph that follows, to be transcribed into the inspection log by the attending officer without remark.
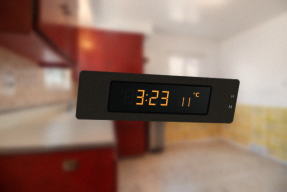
3:23
